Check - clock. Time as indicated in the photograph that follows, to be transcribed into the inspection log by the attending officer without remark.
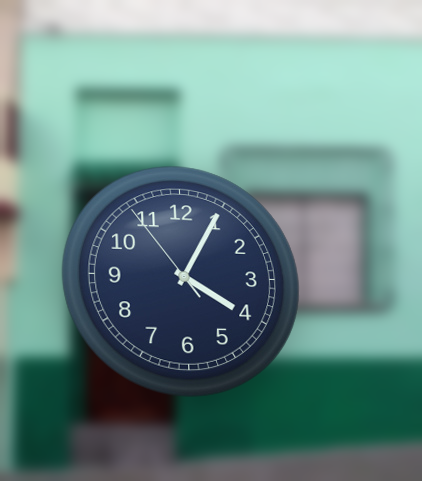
4:04:54
